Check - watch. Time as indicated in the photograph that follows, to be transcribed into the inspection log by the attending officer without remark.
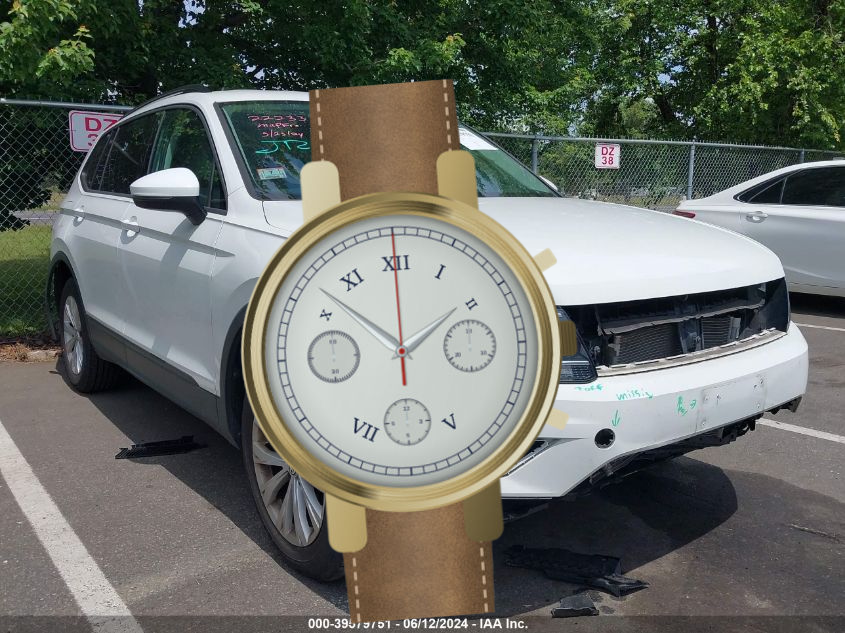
1:52
